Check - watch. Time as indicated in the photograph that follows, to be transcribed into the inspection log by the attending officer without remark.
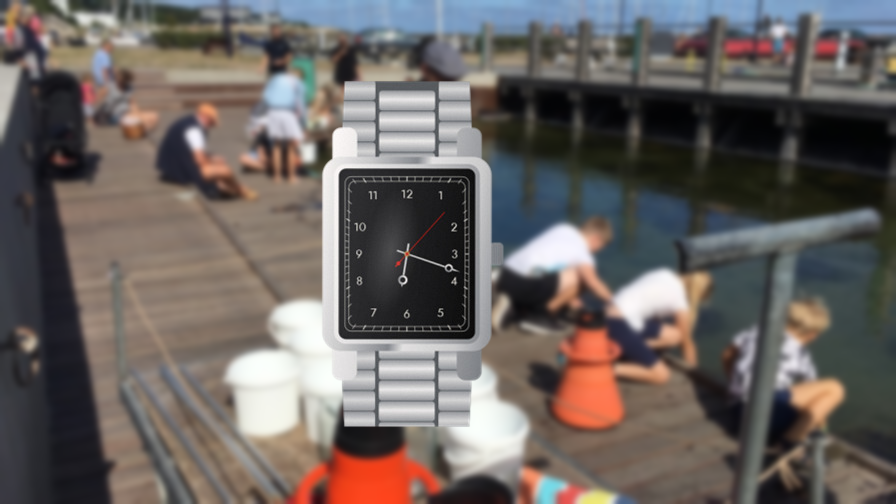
6:18:07
